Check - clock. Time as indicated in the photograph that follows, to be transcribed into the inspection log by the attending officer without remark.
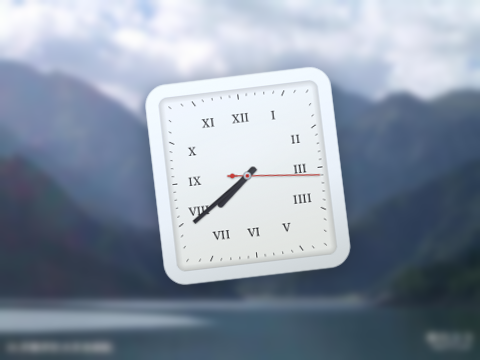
7:39:16
